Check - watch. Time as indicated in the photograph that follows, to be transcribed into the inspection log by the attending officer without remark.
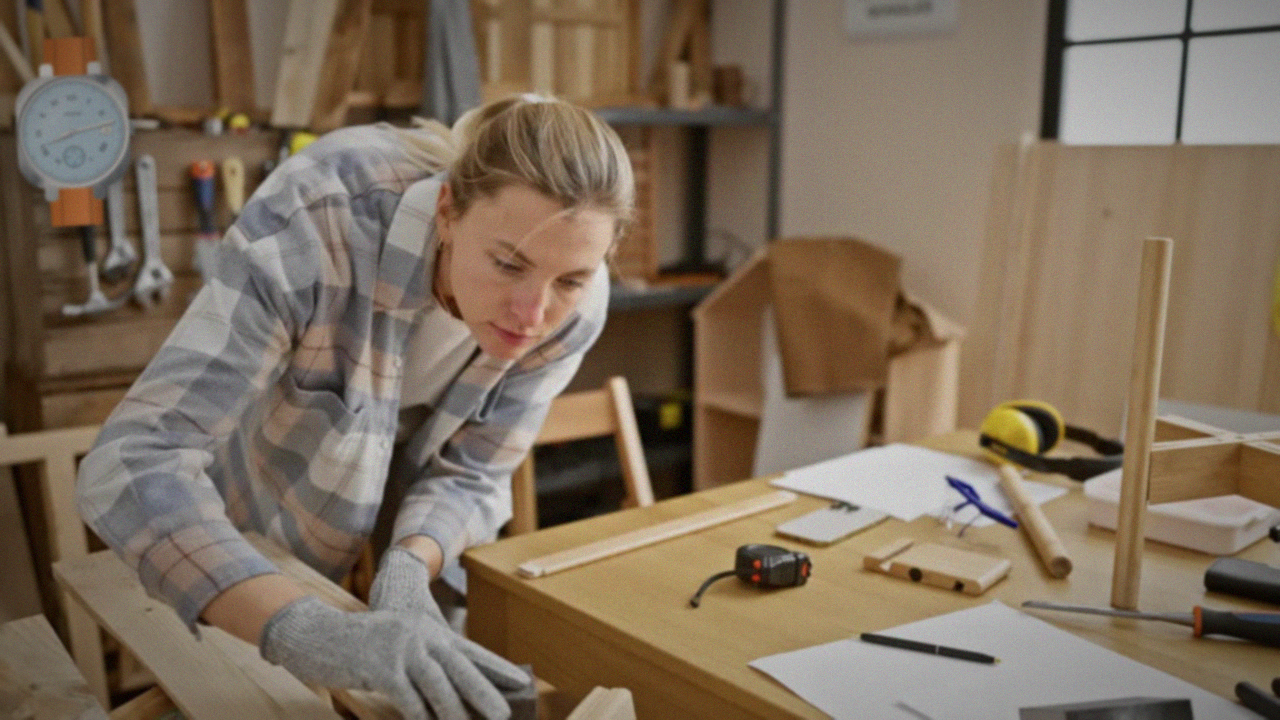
8:13
